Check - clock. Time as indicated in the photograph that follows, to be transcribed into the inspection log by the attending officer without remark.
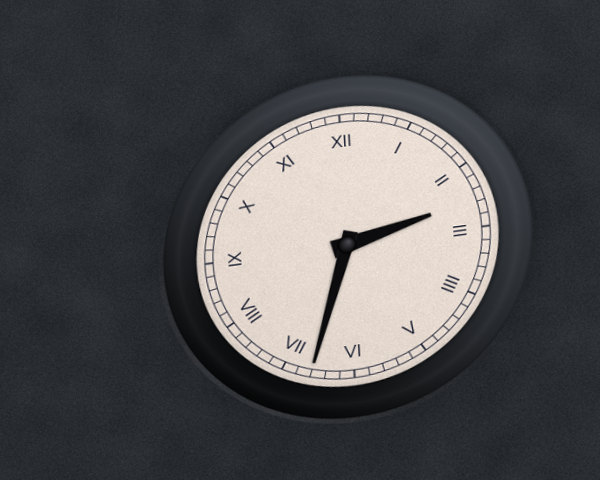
2:33
